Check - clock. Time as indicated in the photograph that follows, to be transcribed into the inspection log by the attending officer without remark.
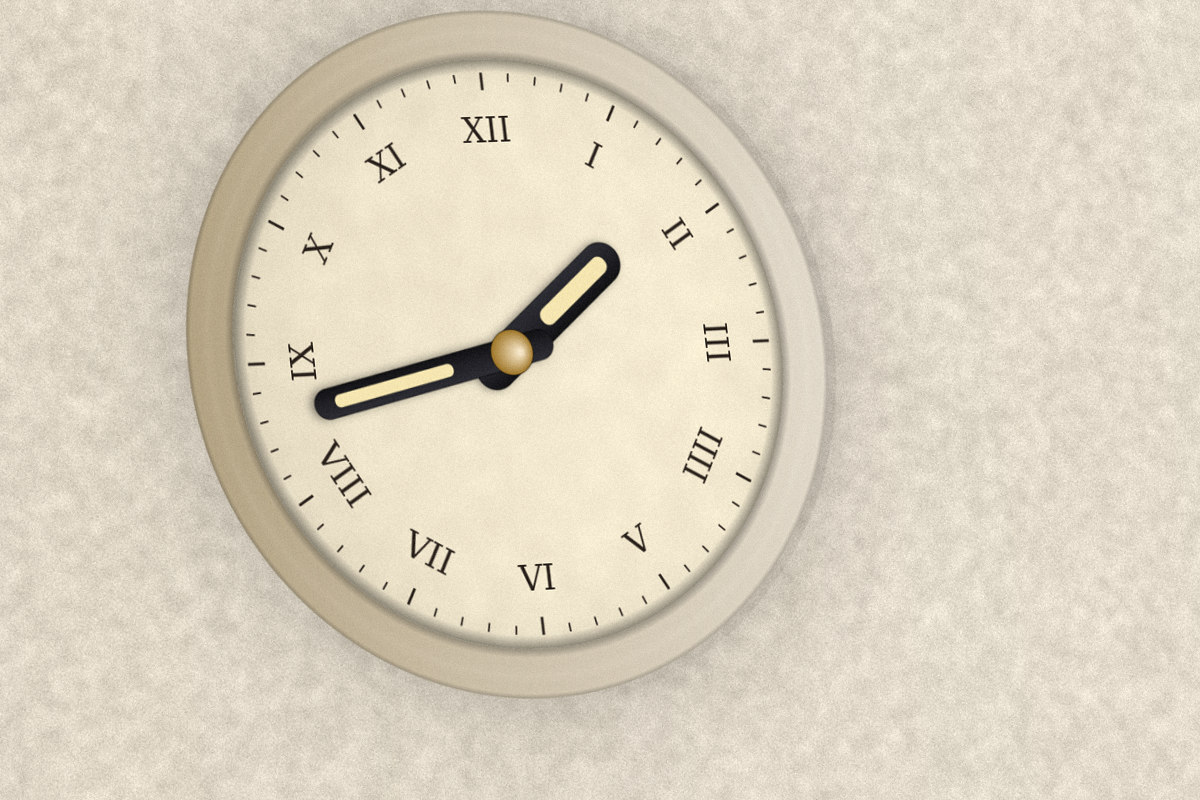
1:43
